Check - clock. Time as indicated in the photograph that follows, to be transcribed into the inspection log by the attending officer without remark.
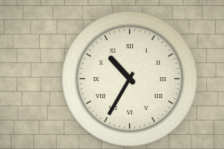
10:35
